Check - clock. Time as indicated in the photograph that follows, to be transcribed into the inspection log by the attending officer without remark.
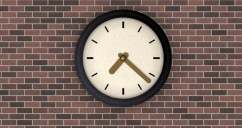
7:22
